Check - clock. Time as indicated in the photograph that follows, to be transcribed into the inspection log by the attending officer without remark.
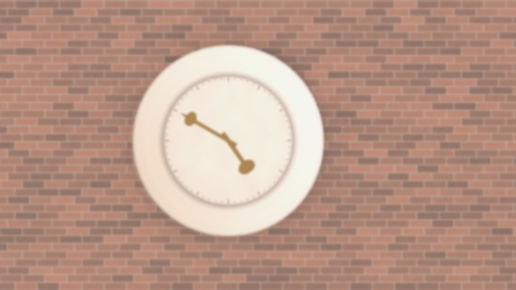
4:50
